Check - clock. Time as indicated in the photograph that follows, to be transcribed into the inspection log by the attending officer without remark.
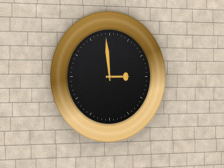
2:59
